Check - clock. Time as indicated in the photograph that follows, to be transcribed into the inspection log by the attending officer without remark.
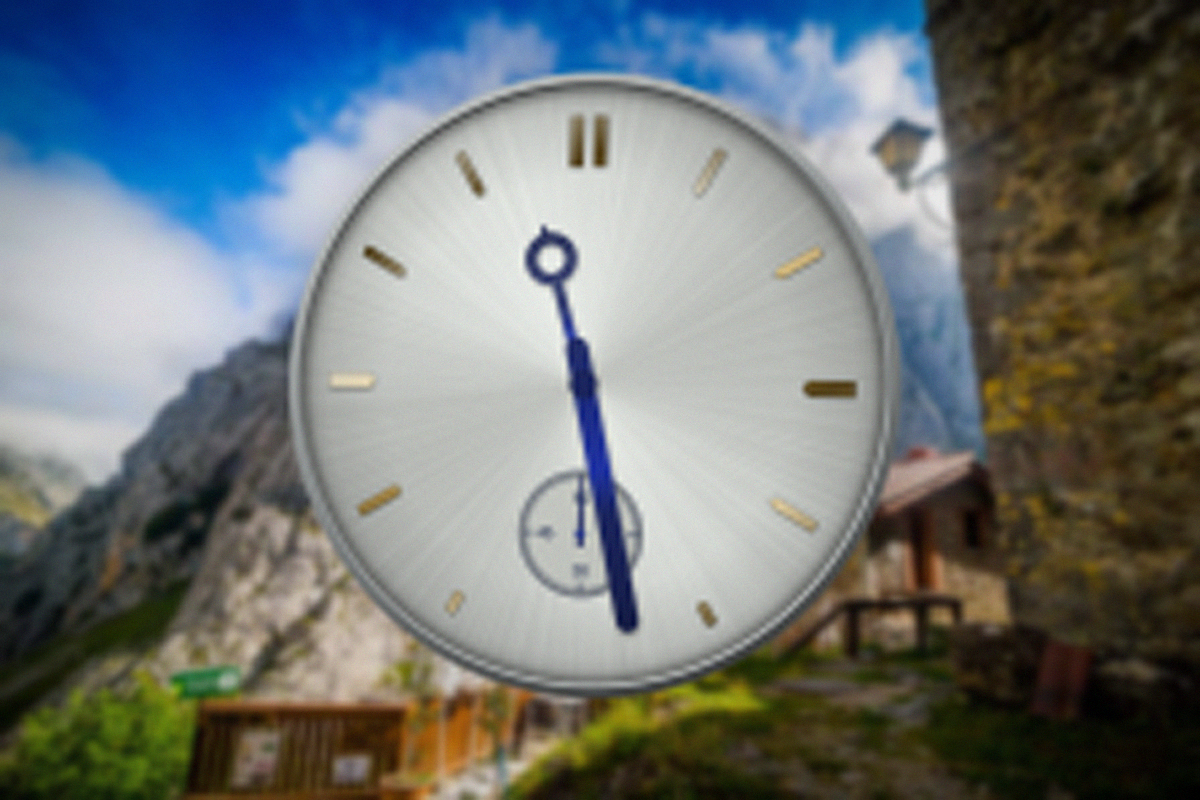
11:28
